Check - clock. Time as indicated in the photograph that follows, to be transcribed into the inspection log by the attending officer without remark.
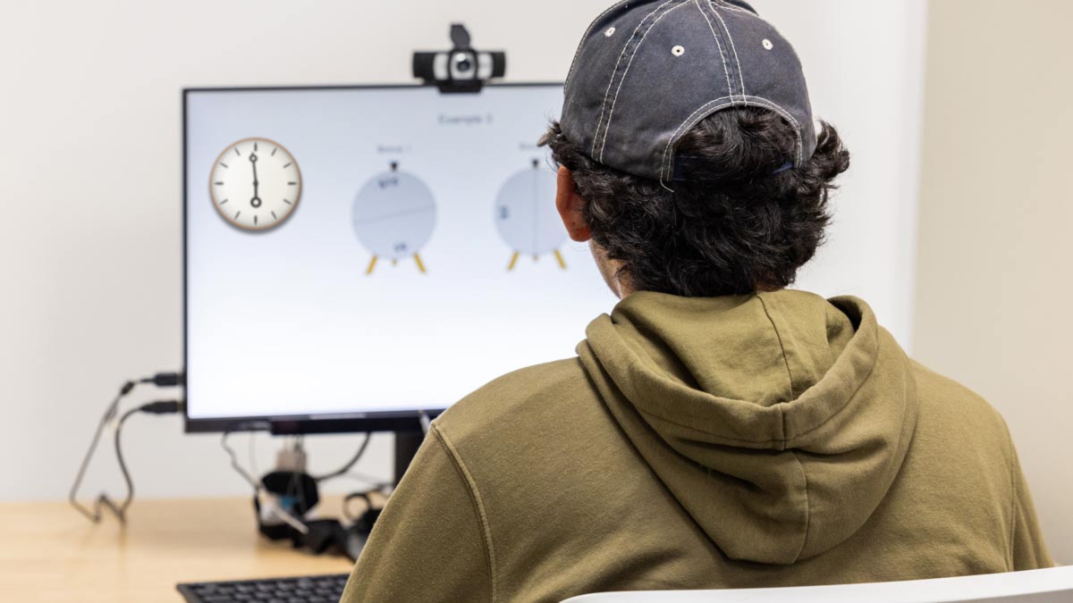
5:59
